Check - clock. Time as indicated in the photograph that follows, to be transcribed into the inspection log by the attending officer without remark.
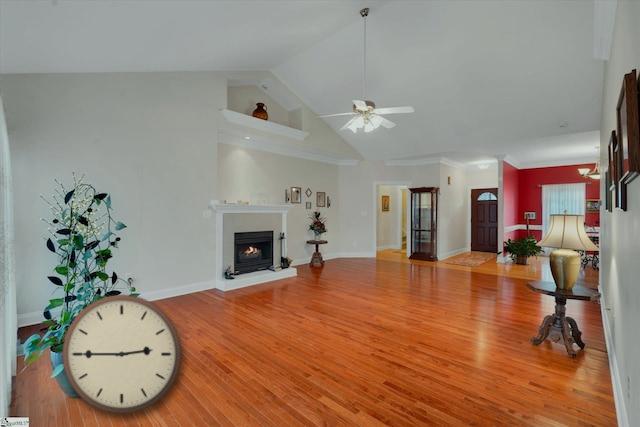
2:45
